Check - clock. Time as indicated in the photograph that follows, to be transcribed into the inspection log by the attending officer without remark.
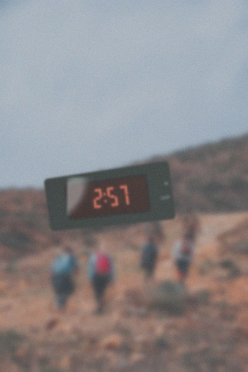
2:57
